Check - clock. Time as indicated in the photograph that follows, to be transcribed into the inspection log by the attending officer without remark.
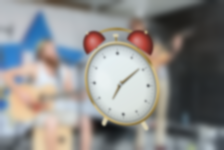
7:09
